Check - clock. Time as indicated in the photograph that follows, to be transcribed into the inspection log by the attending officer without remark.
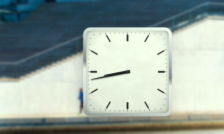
8:43
